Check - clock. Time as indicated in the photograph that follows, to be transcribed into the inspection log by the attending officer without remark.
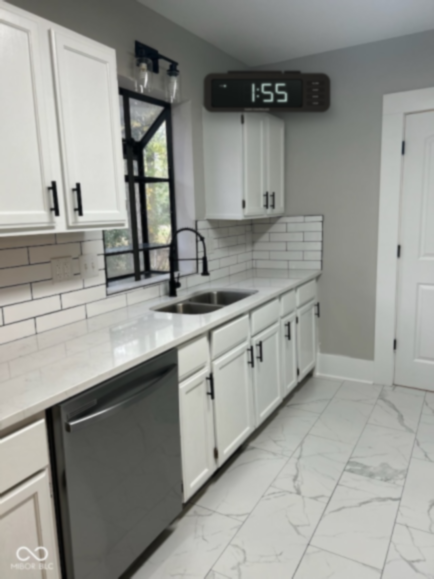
1:55
